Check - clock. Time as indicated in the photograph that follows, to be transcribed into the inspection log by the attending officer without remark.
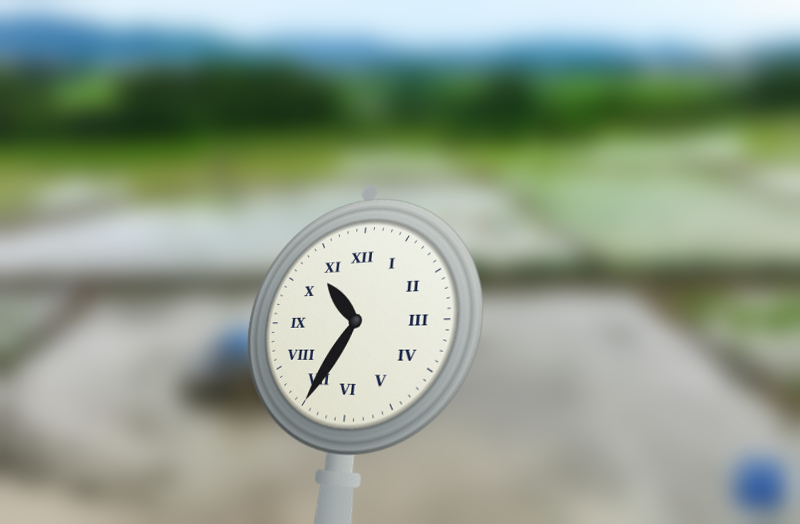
10:35
